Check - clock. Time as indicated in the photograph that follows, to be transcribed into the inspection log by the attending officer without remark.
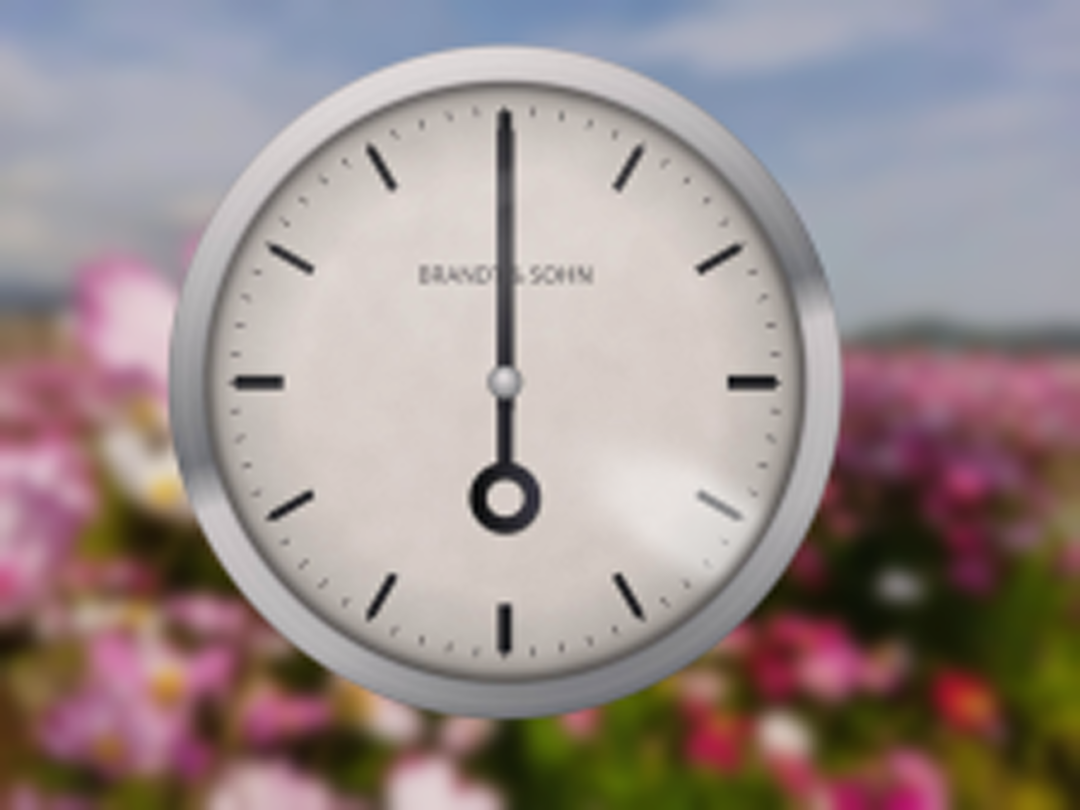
6:00
